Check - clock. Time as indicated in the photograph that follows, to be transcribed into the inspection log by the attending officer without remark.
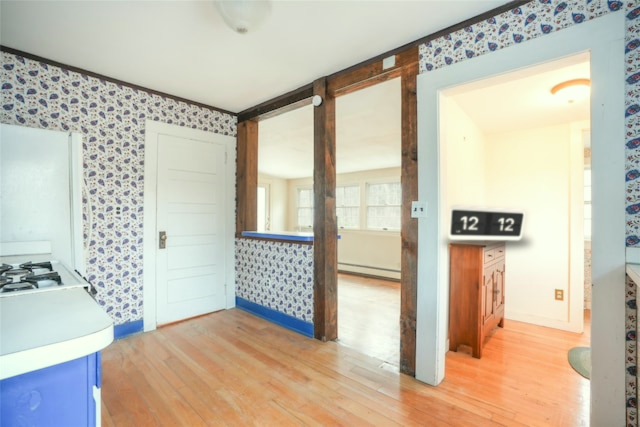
12:12
